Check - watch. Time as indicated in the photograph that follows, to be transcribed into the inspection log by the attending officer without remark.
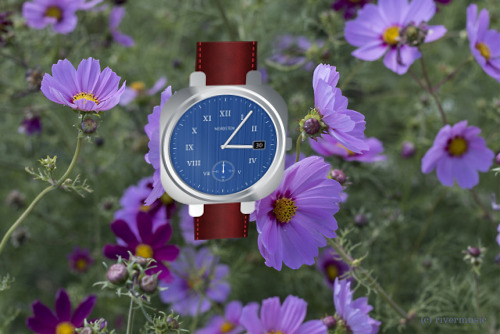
3:06
